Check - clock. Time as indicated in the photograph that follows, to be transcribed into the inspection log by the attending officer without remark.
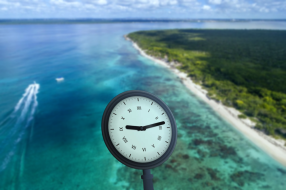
9:13
